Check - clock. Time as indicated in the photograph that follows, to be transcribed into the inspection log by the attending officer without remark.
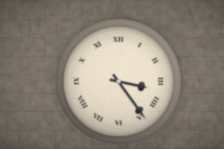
3:24
